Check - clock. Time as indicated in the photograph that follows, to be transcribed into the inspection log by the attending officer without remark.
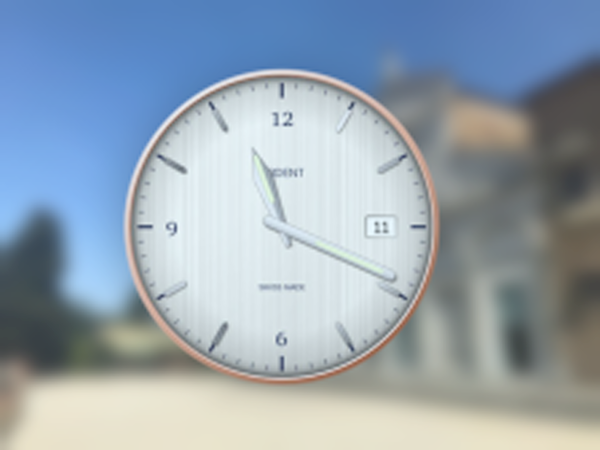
11:19
